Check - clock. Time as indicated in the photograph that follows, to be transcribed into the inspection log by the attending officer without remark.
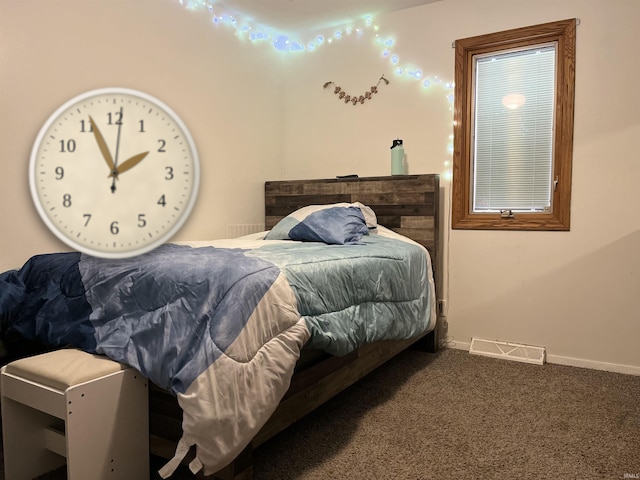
1:56:01
